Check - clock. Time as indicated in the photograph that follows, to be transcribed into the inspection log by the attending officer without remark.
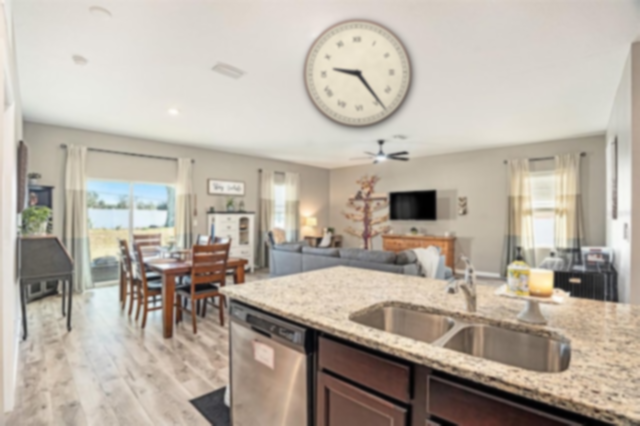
9:24
